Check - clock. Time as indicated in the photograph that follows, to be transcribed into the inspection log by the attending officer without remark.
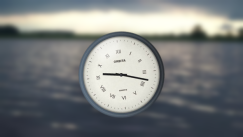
9:18
